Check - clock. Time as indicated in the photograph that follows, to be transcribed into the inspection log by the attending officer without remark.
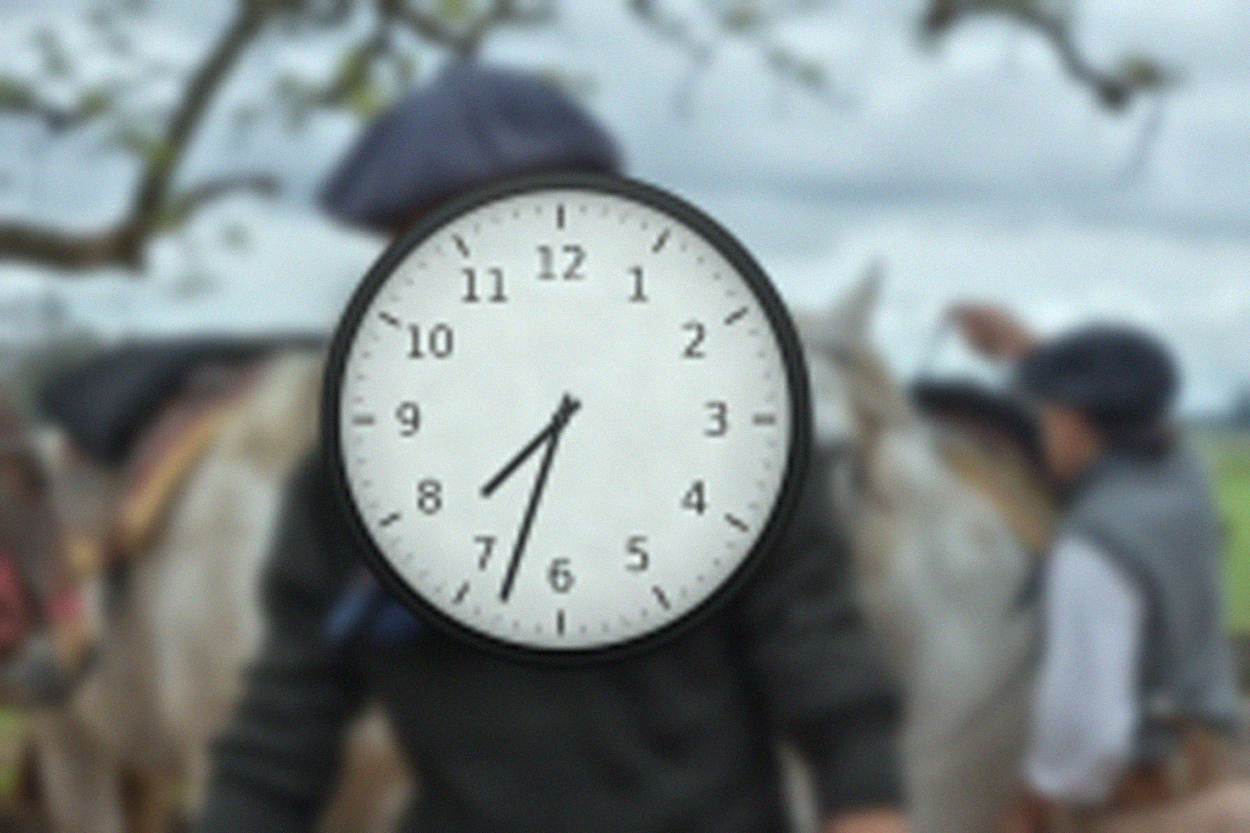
7:33
